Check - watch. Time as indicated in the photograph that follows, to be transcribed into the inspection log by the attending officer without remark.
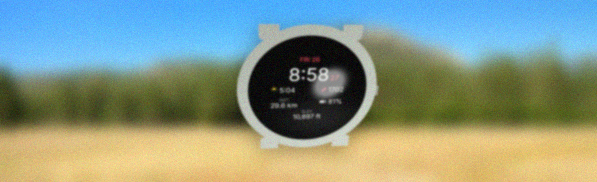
8:58
